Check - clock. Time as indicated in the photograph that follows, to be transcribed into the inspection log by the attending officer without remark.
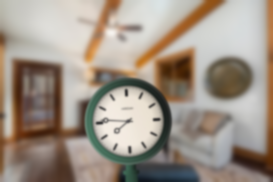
7:46
